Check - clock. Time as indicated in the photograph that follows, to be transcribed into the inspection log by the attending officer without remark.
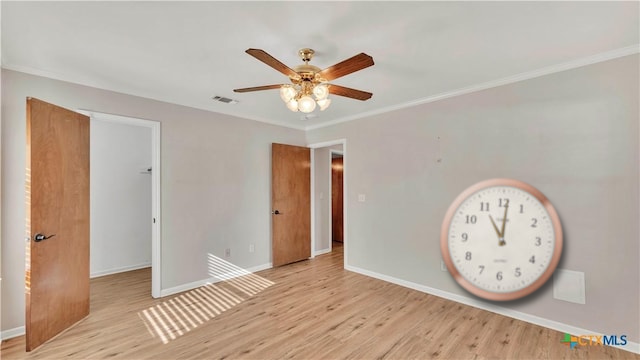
11:01
